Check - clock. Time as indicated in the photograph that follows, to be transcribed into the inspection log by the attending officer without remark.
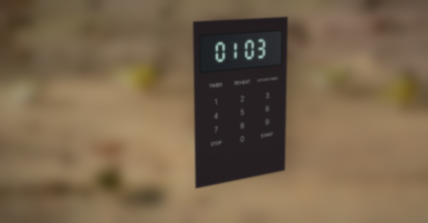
1:03
